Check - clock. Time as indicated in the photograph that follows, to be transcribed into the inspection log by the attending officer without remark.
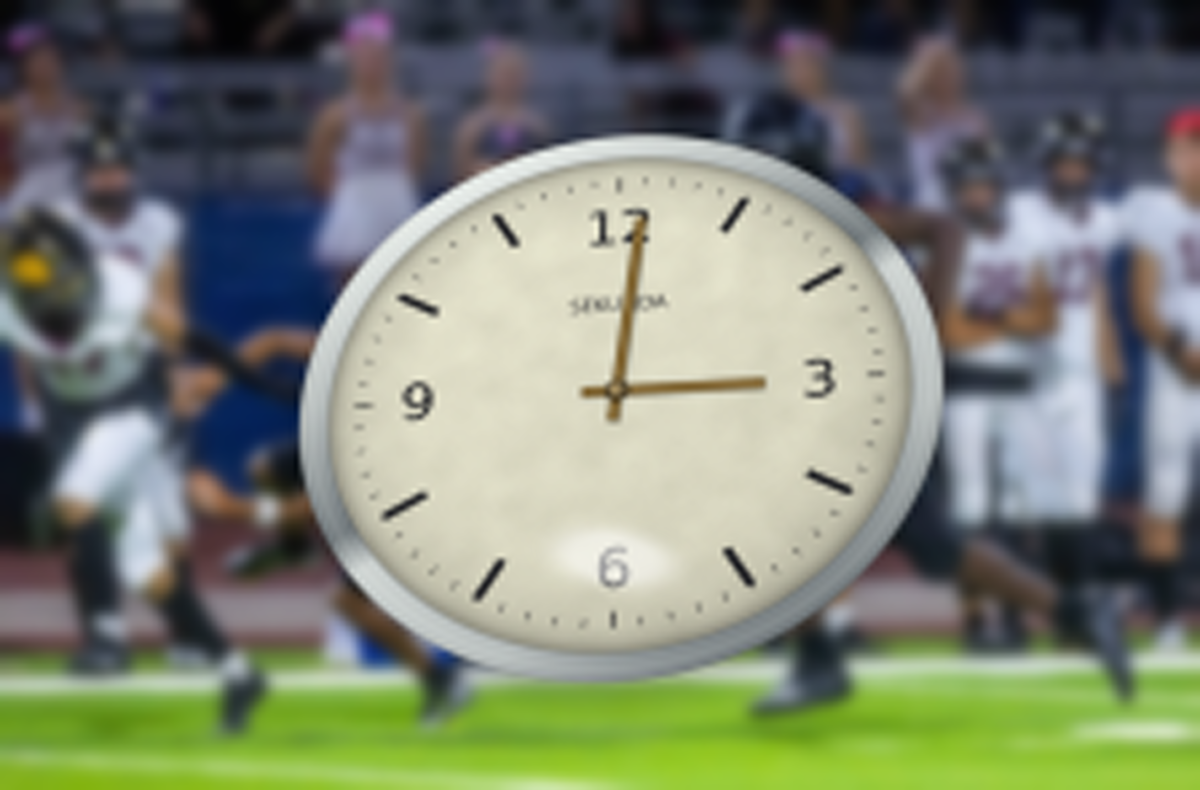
3:01
